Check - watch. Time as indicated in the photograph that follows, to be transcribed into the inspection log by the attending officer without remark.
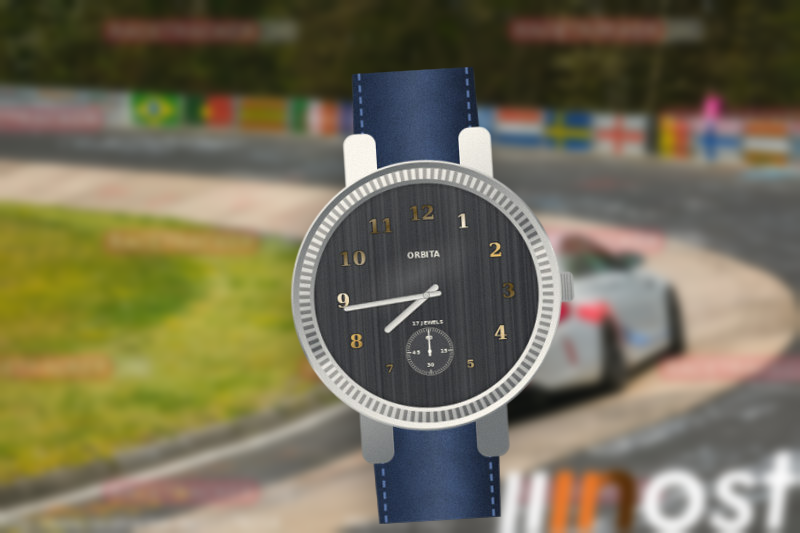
7:44
